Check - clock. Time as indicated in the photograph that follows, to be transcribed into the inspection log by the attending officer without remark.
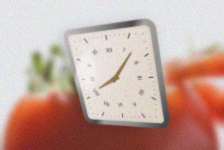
8:07
